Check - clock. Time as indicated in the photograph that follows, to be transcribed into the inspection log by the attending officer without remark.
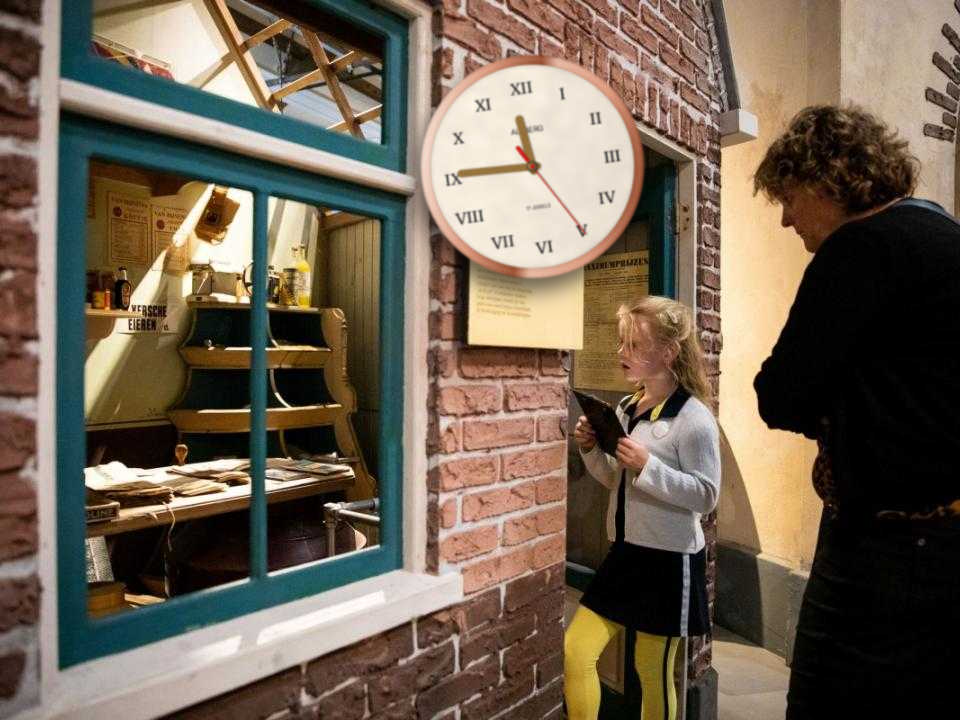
11:45:25
